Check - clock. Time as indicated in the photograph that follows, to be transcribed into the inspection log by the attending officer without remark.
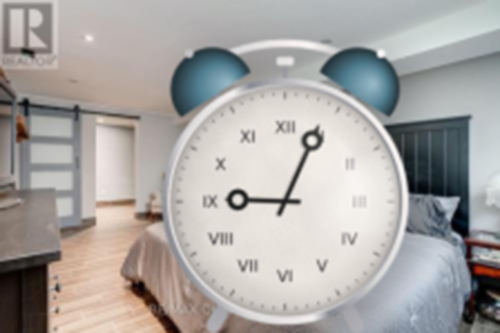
9:04
